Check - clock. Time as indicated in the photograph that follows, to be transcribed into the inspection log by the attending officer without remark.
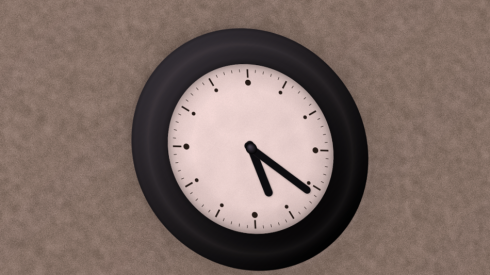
5:21
